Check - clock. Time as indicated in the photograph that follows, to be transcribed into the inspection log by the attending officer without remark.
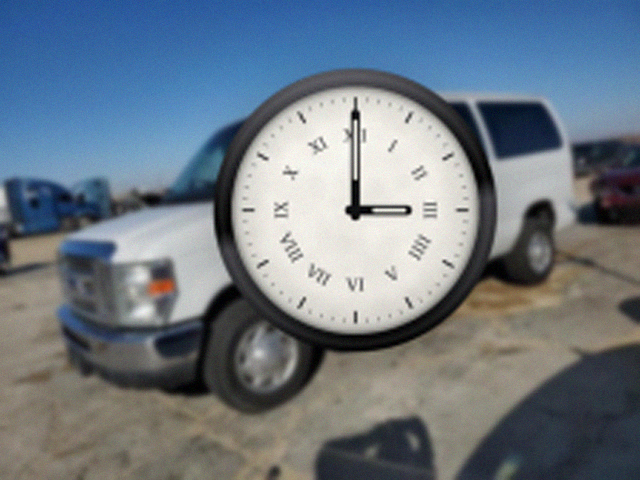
3:00
